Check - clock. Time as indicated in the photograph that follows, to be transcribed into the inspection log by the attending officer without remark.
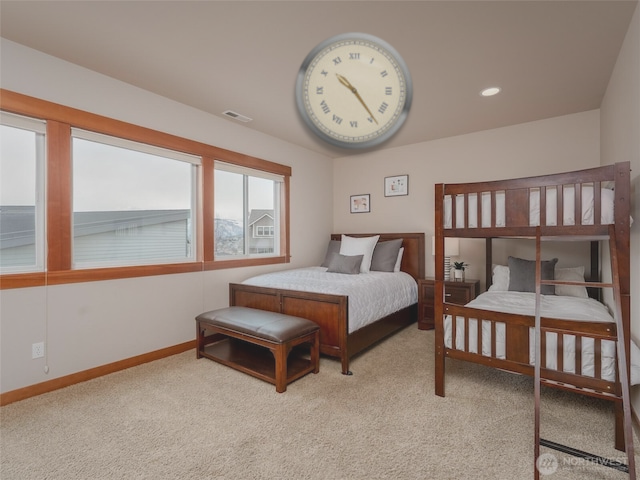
10:24
